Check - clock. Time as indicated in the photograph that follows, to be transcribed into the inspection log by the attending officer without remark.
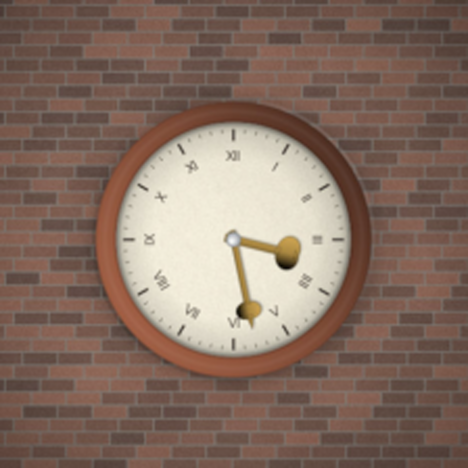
3:28
